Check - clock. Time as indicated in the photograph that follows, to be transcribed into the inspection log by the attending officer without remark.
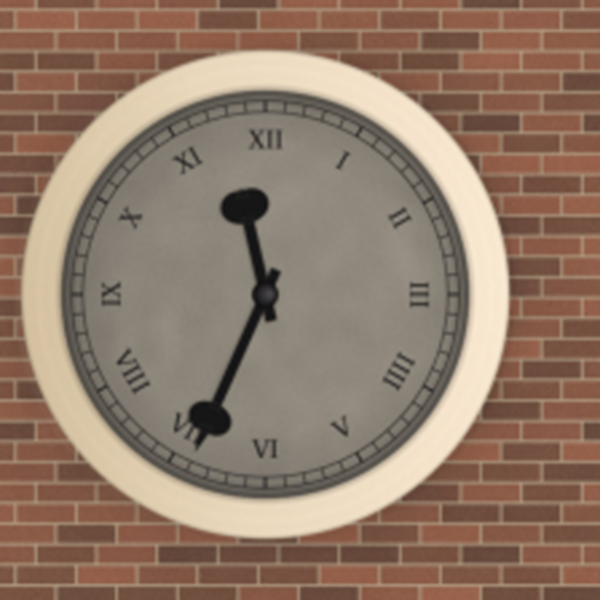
11:34
